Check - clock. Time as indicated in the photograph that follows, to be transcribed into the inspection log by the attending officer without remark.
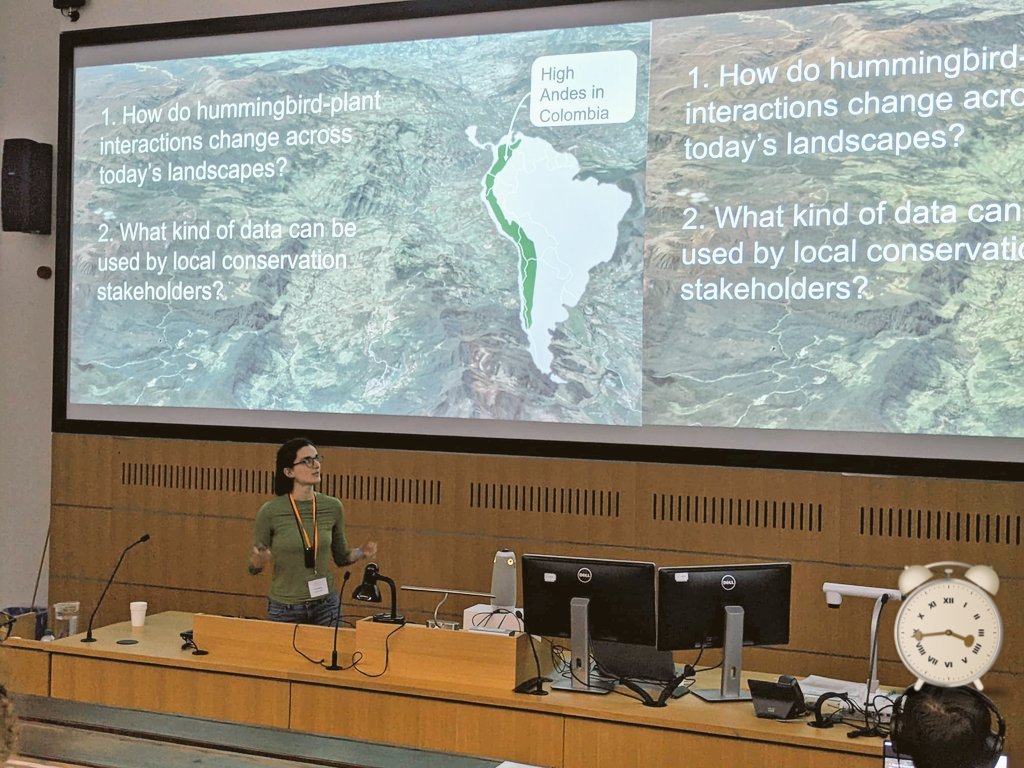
3:44
